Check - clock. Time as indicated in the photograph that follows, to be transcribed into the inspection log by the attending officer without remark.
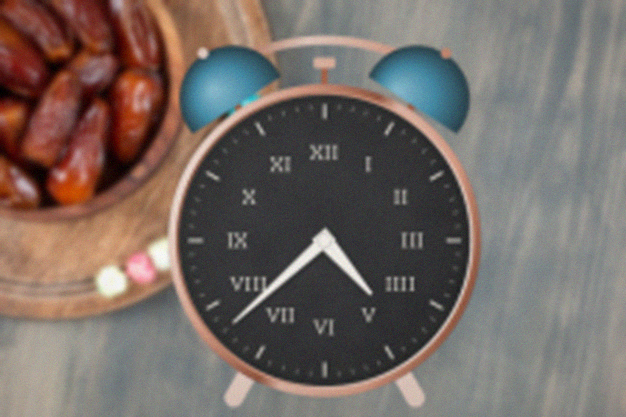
4:38
